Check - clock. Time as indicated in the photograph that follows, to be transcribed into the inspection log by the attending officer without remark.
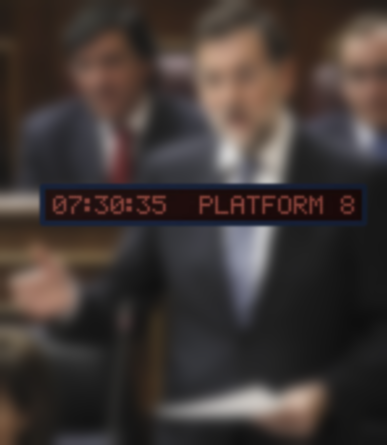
7:30:35
